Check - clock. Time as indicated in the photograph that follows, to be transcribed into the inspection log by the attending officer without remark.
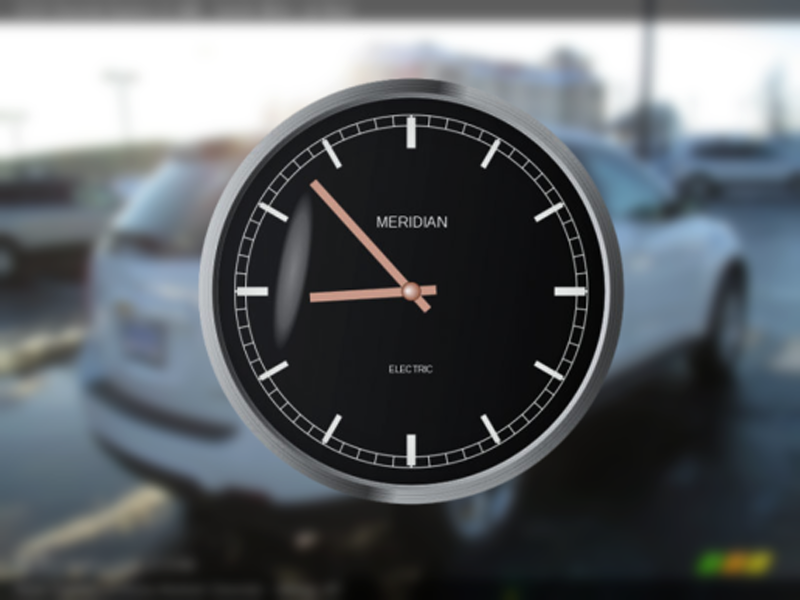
8:53
